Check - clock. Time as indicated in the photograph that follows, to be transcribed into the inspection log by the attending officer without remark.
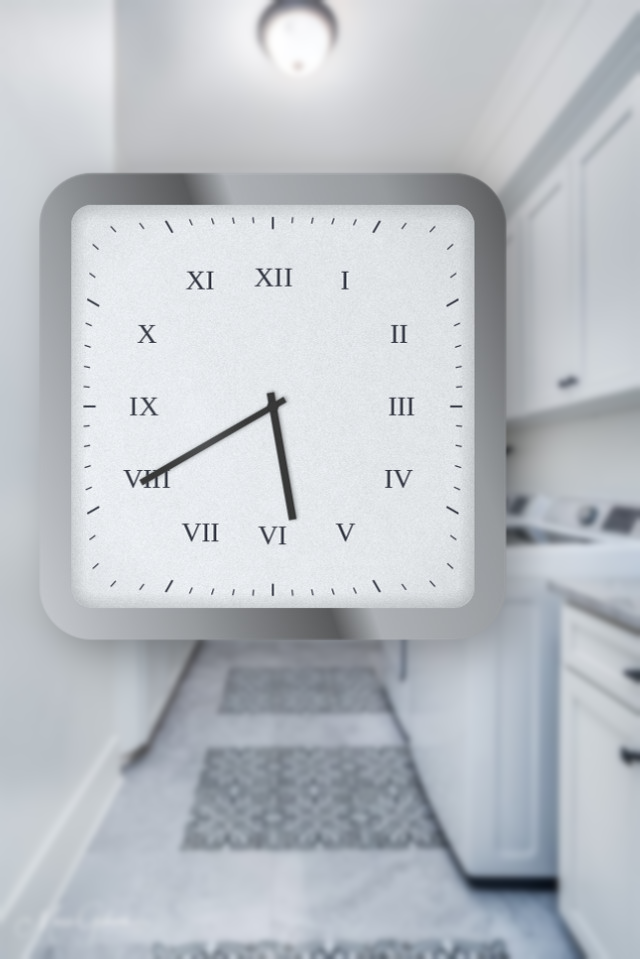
5:40
